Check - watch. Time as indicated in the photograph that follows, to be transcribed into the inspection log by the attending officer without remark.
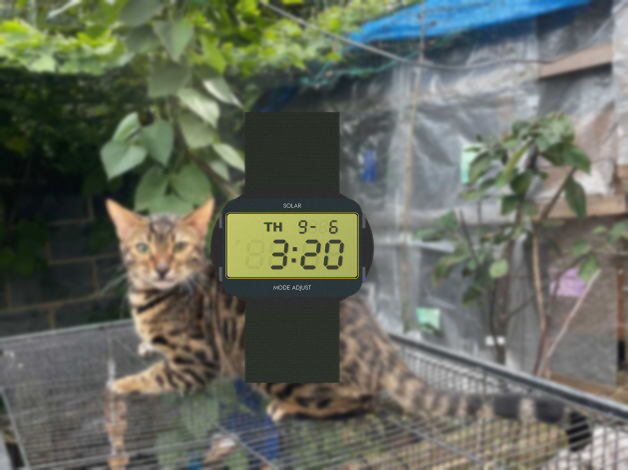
3:20
